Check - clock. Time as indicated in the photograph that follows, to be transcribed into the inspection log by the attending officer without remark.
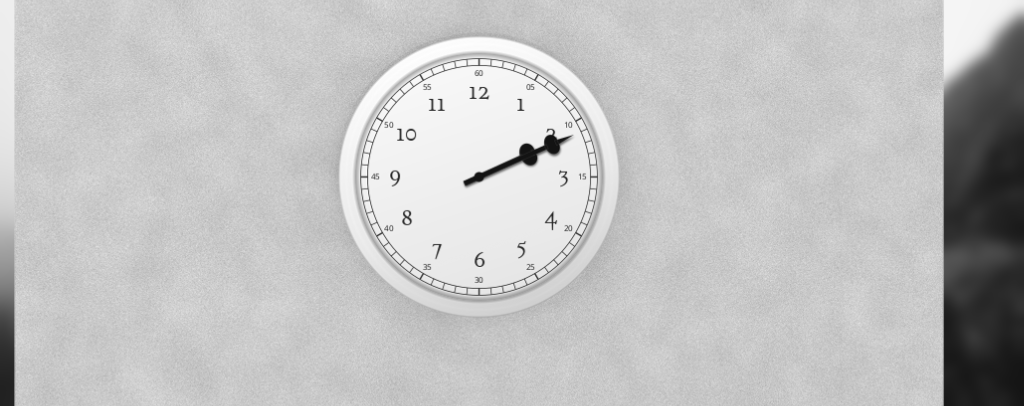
2:11
